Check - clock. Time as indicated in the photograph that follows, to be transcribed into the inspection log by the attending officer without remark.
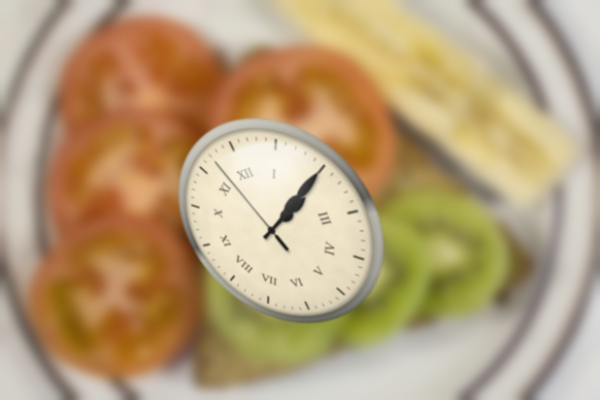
2:09:57
